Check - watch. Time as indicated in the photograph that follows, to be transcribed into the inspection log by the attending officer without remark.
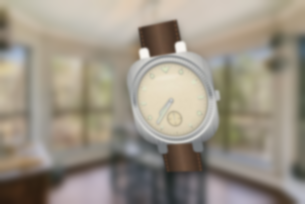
7:37
